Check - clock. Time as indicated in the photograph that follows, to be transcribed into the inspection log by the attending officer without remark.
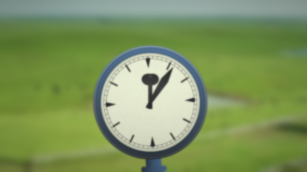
12:06
